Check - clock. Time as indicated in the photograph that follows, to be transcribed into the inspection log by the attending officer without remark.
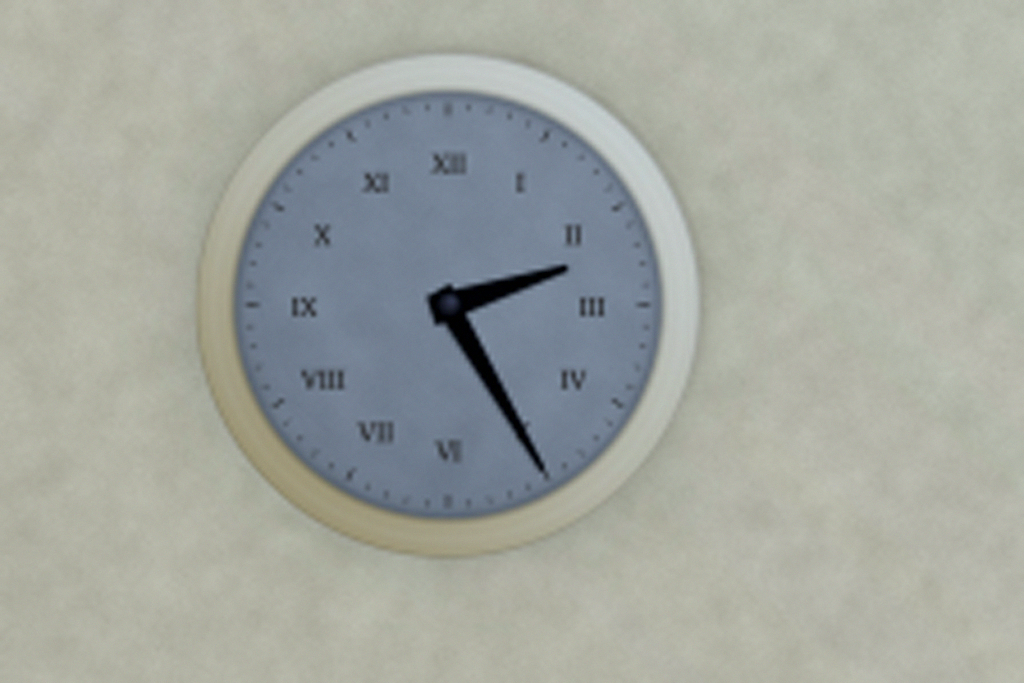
2:25
